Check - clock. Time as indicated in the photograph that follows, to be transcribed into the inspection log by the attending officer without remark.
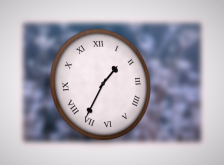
1:36
